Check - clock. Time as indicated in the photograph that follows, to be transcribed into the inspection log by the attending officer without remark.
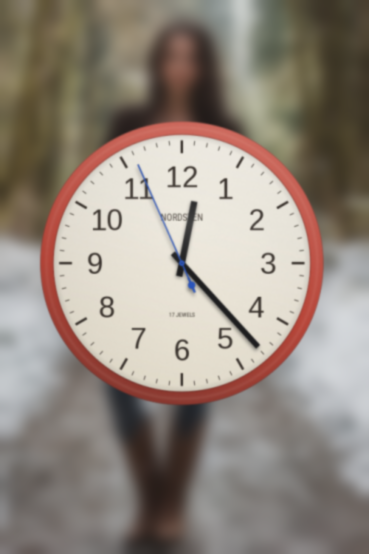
12:22:56
